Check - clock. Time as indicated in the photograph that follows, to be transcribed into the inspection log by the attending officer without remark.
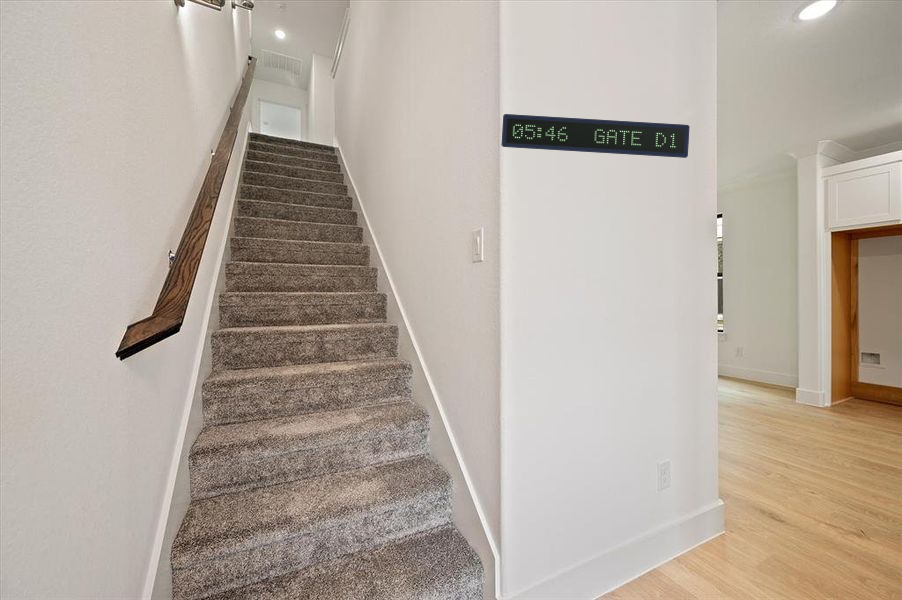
5:46
